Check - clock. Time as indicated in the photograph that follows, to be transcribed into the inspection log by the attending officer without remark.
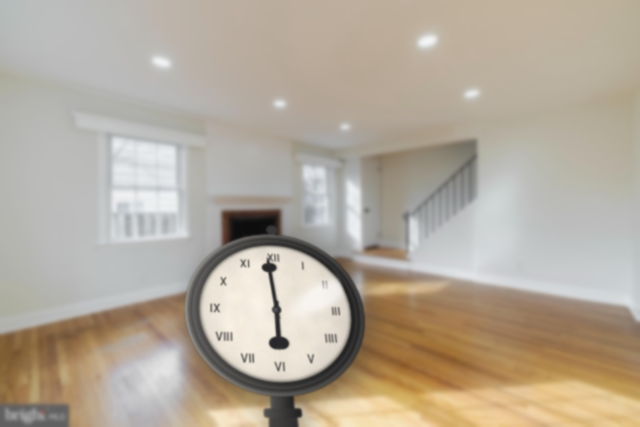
5:59
